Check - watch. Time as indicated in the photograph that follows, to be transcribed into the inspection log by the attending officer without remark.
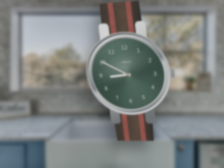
8:50
